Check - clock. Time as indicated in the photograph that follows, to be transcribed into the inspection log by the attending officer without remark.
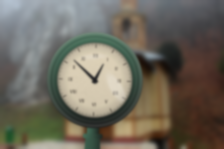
12:52
